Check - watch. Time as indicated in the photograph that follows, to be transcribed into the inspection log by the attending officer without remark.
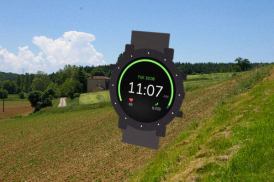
11:07
